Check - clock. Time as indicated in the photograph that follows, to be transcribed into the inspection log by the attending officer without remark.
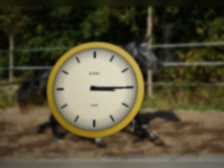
3:15
